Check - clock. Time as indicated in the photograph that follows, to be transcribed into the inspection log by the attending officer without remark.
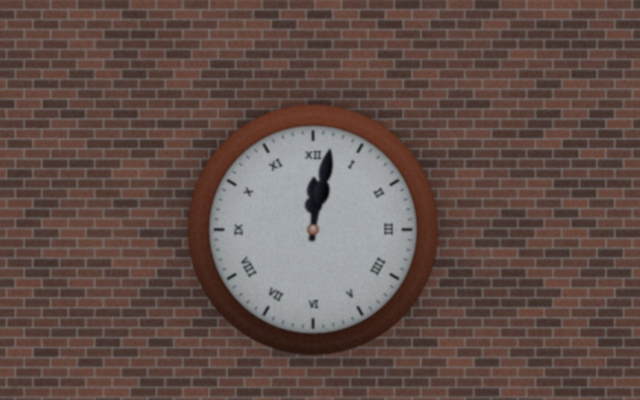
12:02
